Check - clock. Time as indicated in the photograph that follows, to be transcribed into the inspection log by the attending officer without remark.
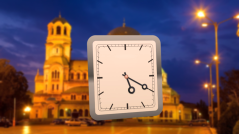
5:20
